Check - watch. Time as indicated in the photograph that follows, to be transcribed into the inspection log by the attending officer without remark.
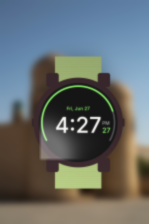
4:27
